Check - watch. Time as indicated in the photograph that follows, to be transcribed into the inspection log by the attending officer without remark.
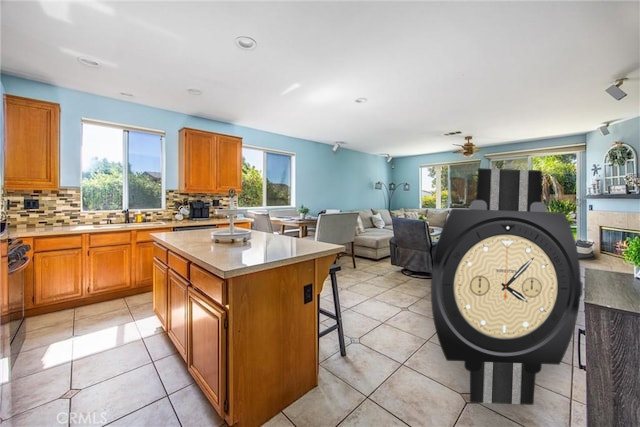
4:07
